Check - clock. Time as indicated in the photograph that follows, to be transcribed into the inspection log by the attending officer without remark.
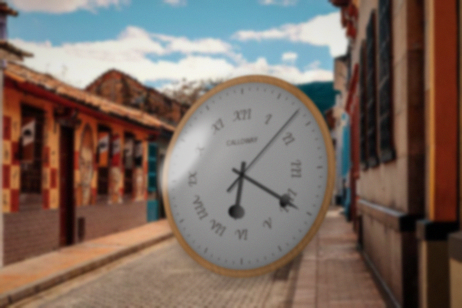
6:20:08
